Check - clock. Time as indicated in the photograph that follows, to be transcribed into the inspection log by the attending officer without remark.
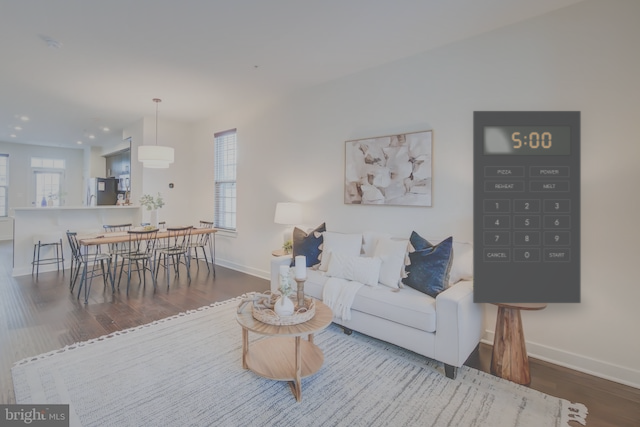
5:00
